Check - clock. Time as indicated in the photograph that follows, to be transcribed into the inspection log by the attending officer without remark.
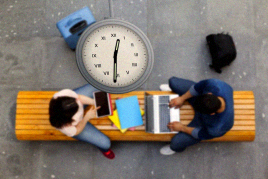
12:31
